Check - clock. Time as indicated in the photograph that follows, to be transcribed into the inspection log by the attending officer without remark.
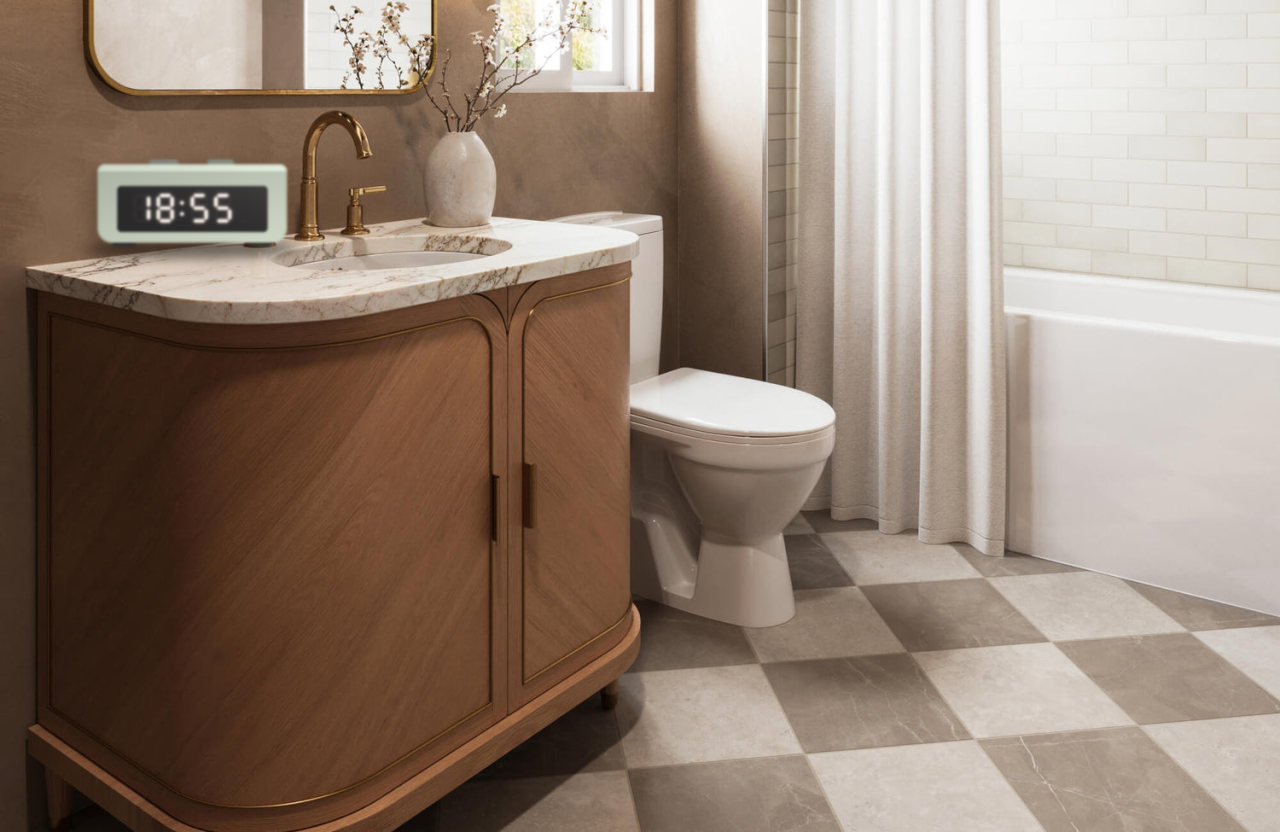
18:55
